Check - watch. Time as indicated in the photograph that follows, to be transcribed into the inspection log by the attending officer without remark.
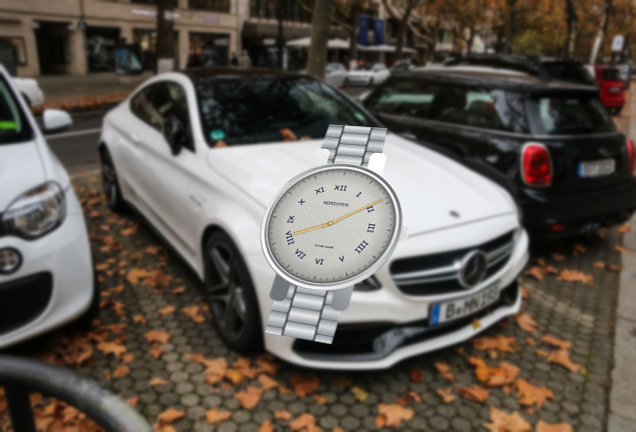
8:09
